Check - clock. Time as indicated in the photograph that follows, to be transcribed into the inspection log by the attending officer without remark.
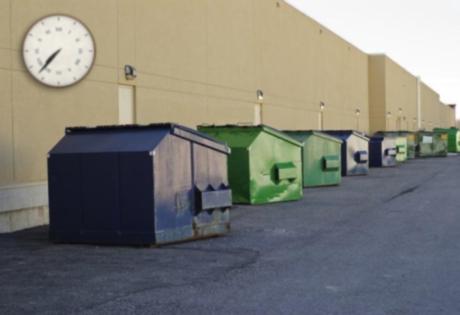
7:37
